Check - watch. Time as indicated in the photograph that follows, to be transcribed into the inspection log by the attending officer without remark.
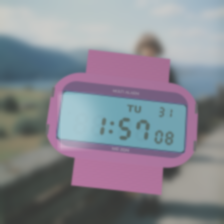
1:57:08
